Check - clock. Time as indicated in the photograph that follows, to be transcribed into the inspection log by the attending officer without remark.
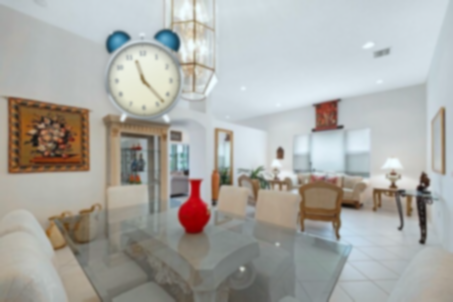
11:23
